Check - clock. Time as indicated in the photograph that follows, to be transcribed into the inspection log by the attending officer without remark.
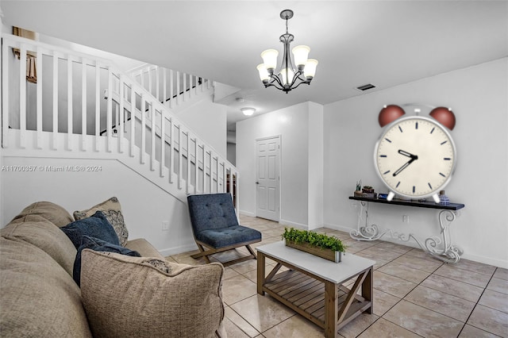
9:38
